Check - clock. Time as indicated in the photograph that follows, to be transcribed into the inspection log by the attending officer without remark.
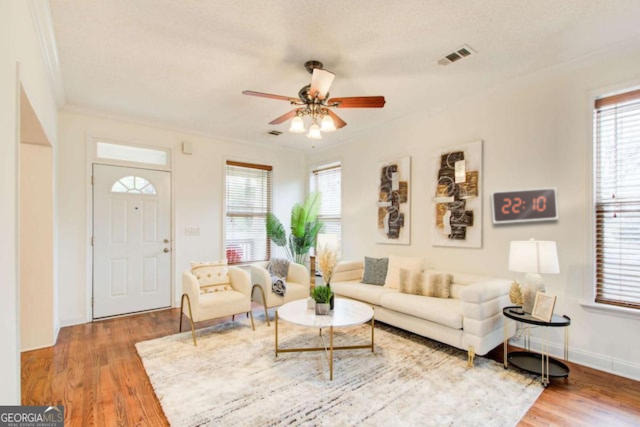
22:10
